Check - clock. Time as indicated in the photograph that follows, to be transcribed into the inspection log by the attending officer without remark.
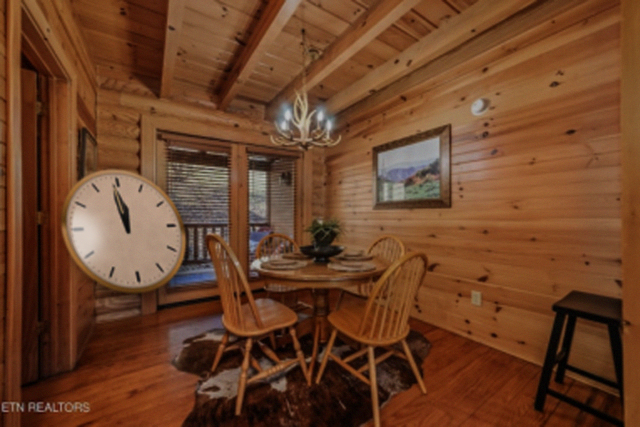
11:59
